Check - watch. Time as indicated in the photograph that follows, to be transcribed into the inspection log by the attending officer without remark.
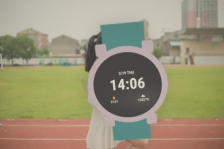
14:06
